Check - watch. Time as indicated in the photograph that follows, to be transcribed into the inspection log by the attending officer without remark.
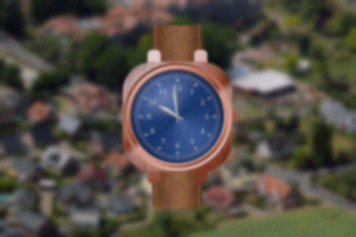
9:59
